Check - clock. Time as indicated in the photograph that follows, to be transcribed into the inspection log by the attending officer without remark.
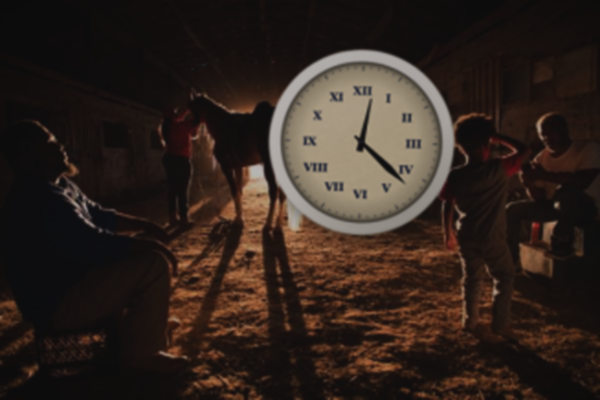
12:22
